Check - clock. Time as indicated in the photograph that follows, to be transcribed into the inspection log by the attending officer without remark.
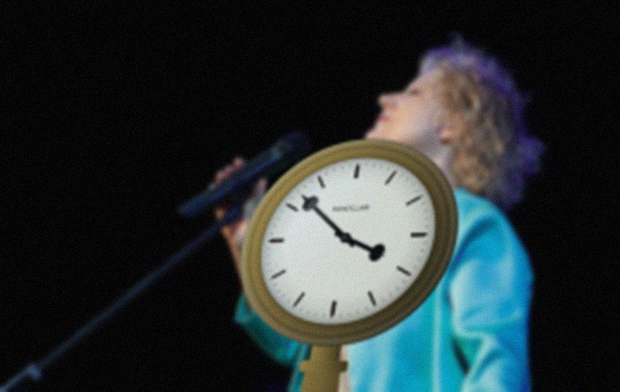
3:52
